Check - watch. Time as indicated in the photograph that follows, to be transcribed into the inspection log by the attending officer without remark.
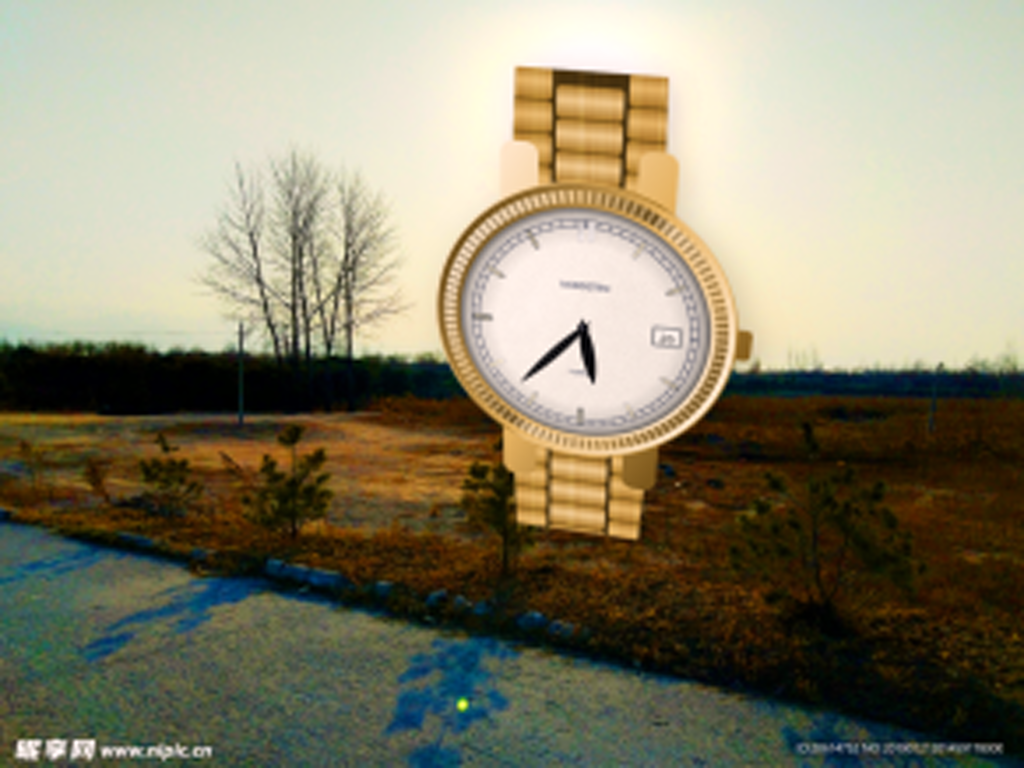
5:37
